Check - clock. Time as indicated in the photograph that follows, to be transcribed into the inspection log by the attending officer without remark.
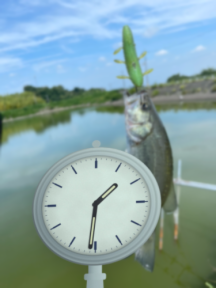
1:31
